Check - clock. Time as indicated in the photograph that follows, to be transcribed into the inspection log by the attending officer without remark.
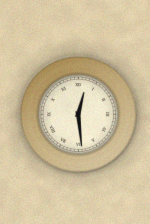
12:29
